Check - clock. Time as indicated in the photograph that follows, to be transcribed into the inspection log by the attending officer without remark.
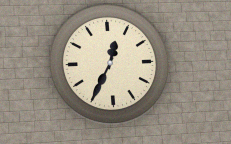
12:35
